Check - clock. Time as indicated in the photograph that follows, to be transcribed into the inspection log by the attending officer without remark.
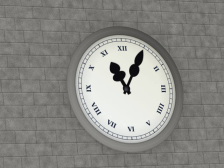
11:05
